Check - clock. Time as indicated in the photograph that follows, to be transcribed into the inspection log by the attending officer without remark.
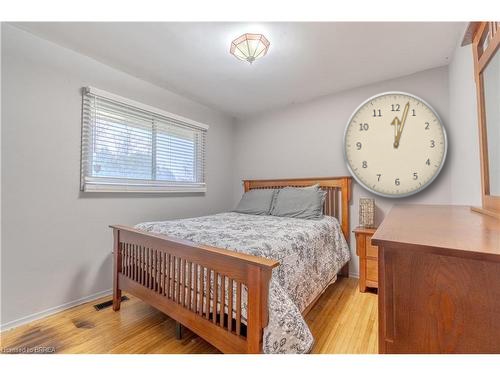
12:03
